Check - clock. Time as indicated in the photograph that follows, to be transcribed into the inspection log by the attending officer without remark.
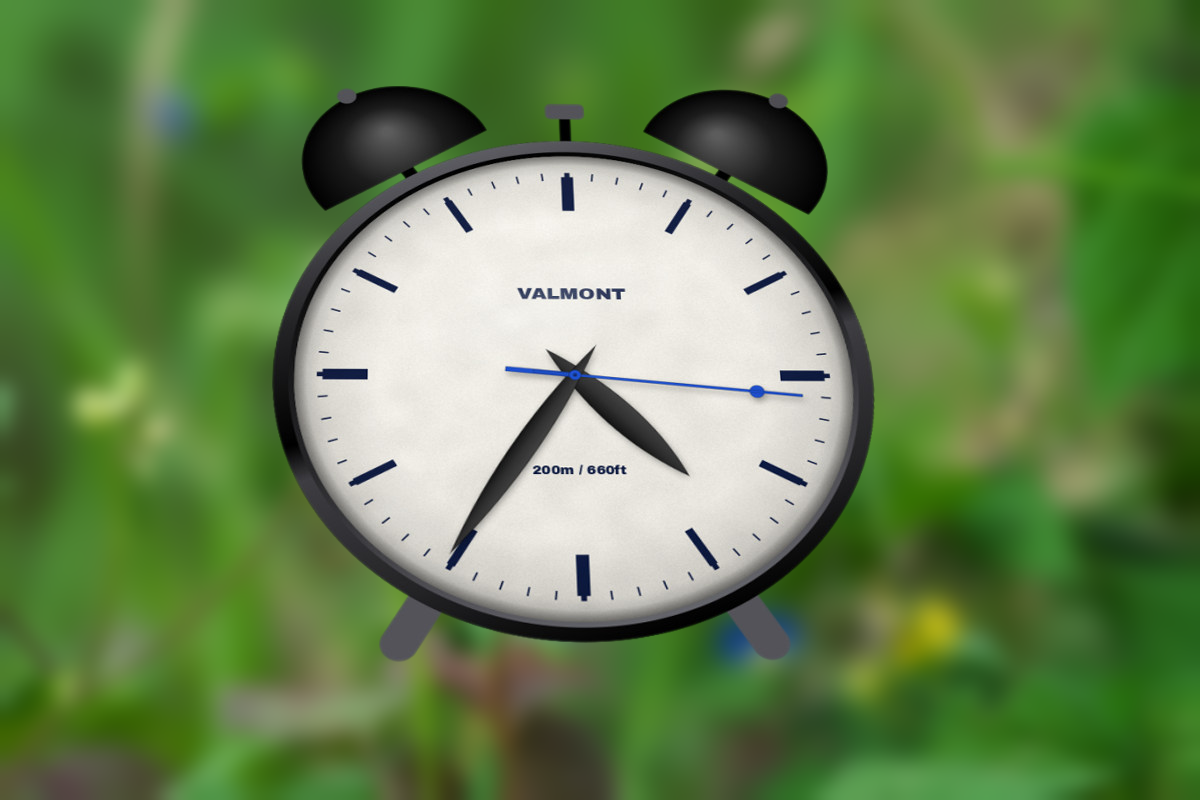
4:35:16
